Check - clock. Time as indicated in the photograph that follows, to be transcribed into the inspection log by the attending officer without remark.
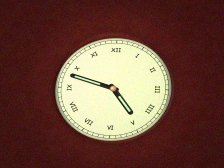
4:48
